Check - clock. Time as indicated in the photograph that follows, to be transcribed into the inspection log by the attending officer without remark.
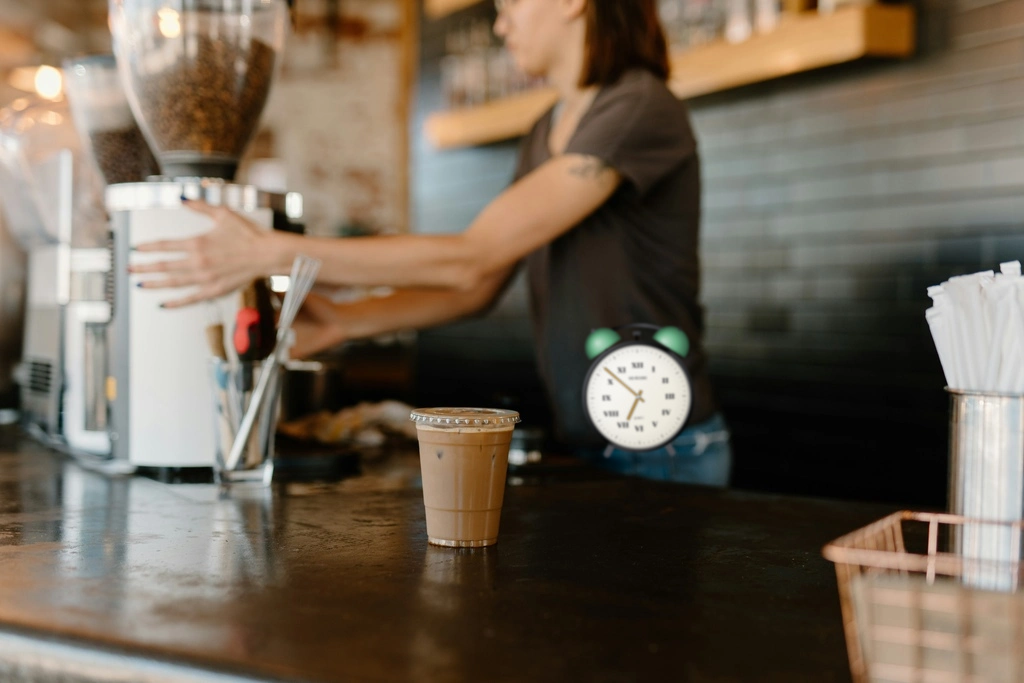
6:52
